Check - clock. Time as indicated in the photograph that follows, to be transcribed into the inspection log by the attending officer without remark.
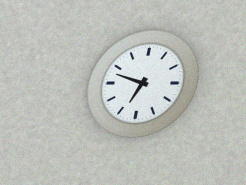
6:48
